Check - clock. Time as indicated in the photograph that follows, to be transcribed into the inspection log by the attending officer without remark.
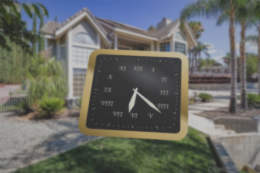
6:22
